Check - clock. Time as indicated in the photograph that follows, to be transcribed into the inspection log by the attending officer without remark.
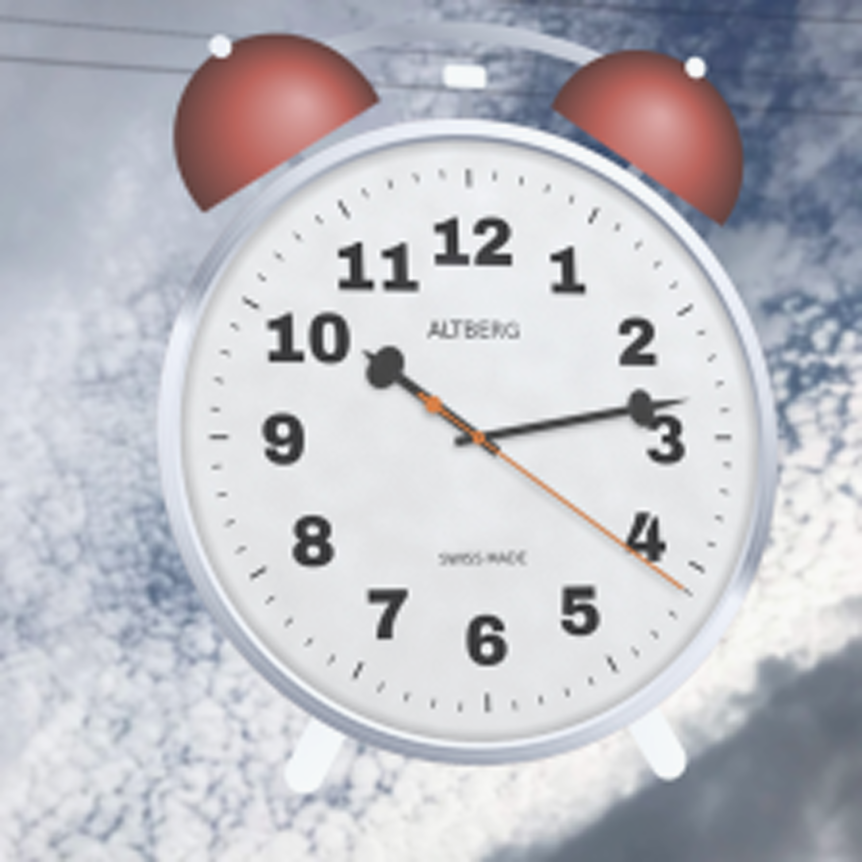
10:13:21
